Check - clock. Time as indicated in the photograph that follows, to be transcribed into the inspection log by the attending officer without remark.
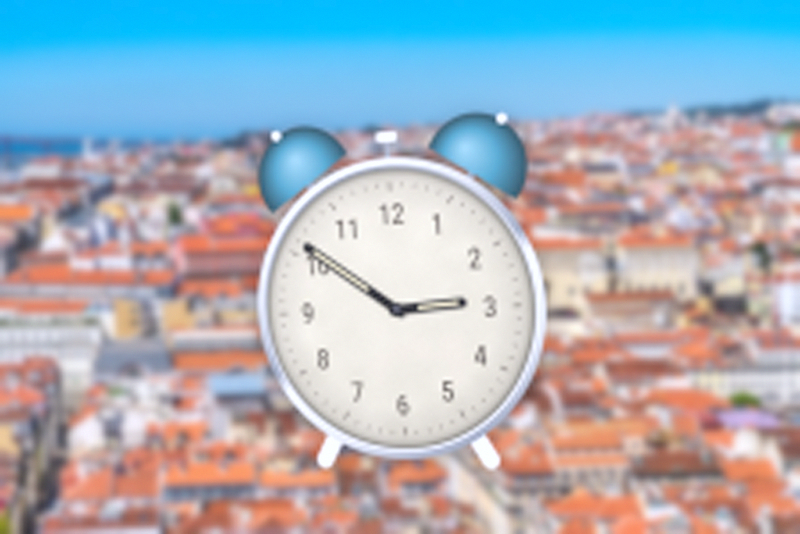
2:51
